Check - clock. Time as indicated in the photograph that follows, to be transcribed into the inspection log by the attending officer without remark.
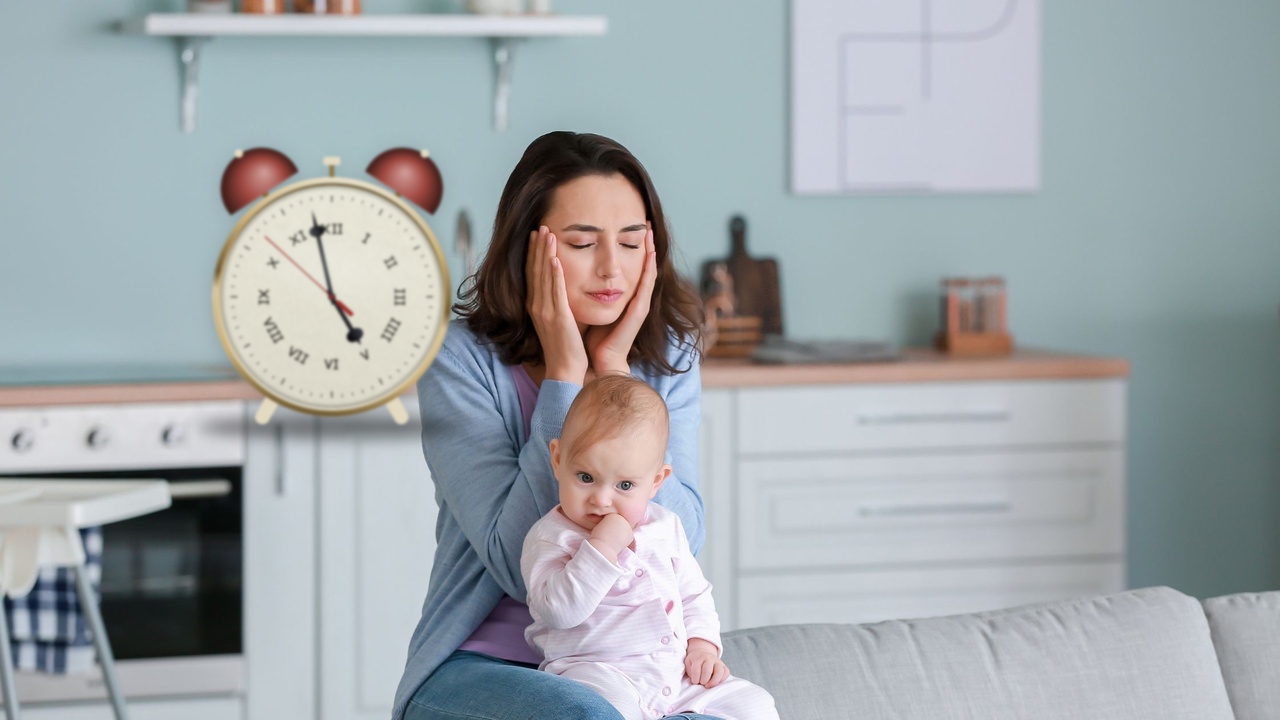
4:57:52
